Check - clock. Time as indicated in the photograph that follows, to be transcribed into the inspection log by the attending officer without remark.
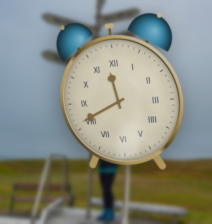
11:41
